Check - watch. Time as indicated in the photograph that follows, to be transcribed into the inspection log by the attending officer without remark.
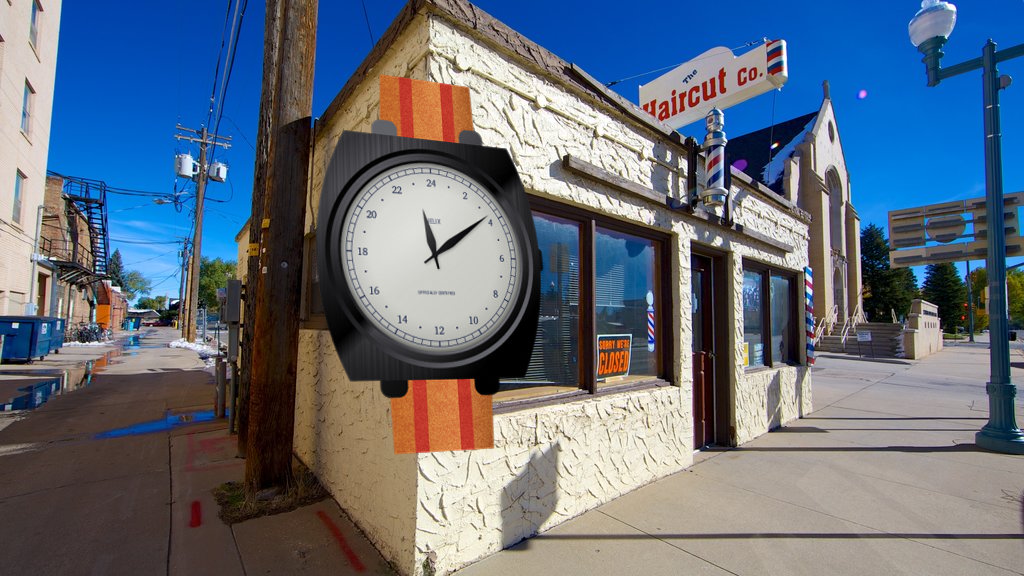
23:09
